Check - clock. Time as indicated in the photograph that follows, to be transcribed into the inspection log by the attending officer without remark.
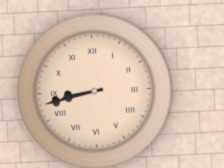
8:43
